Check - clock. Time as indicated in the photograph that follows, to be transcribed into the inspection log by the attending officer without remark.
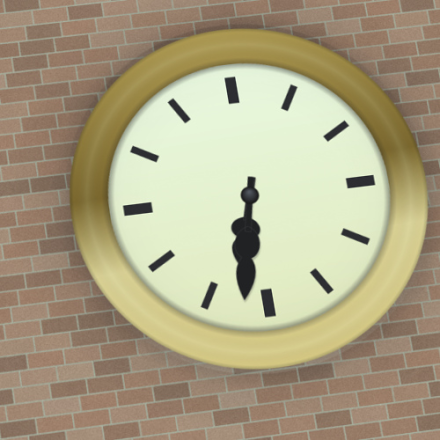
6:32
